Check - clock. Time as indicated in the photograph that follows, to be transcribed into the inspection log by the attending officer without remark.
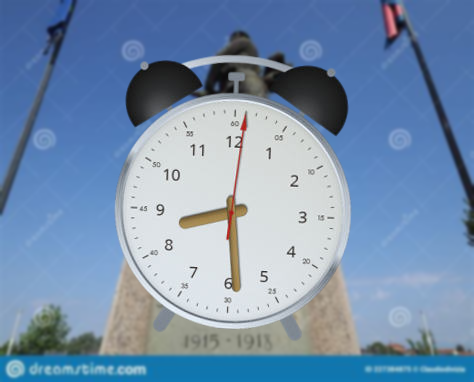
8:29:01
